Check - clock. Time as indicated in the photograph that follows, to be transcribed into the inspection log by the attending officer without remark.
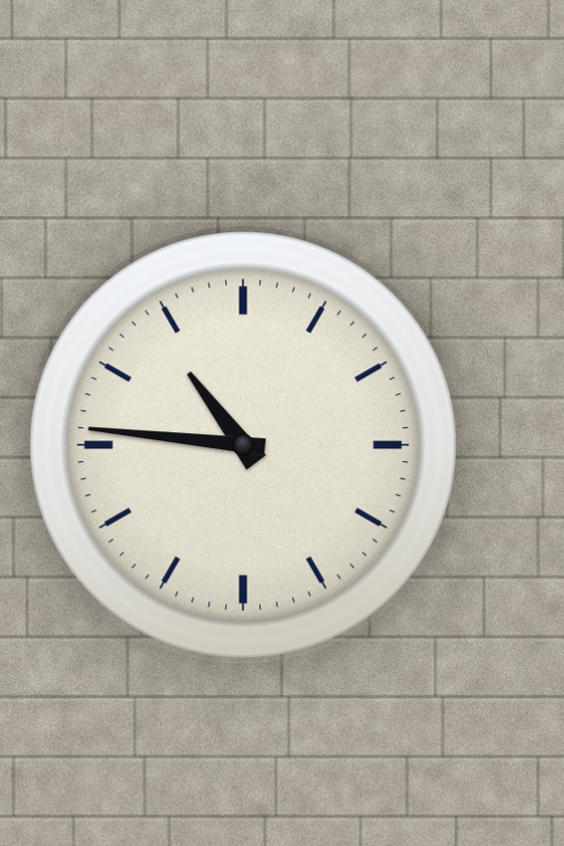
10:46
